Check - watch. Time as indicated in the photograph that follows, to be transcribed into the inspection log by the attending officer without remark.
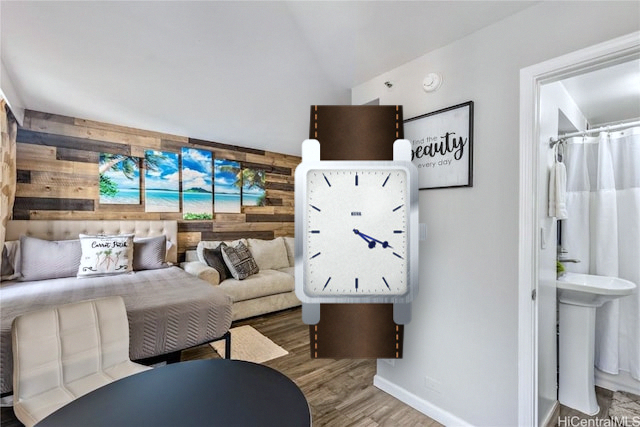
4:19
